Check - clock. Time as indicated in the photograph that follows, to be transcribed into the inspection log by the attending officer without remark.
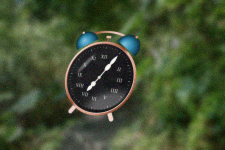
7:05
